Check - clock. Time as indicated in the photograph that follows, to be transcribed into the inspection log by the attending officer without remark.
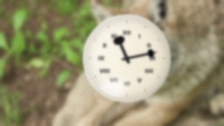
11:13
